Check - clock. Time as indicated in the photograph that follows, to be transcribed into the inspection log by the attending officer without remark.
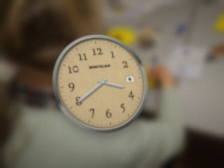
3:40
